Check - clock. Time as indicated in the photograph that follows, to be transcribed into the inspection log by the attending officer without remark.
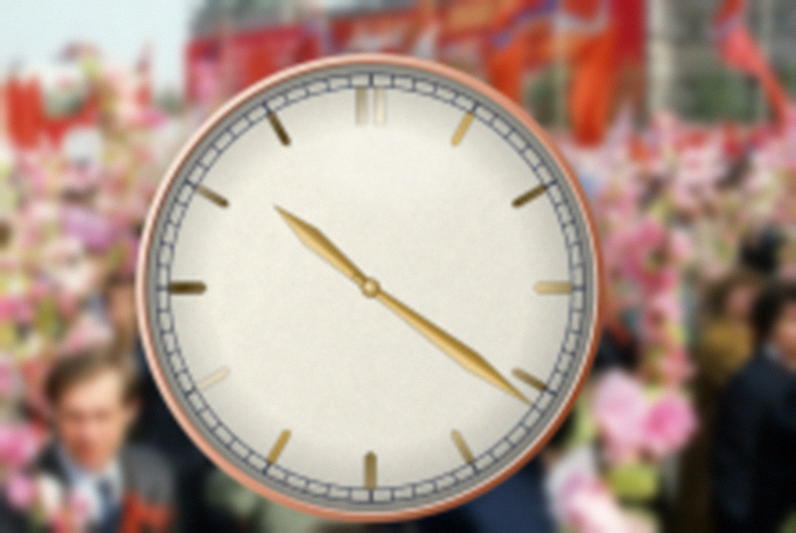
10:21
